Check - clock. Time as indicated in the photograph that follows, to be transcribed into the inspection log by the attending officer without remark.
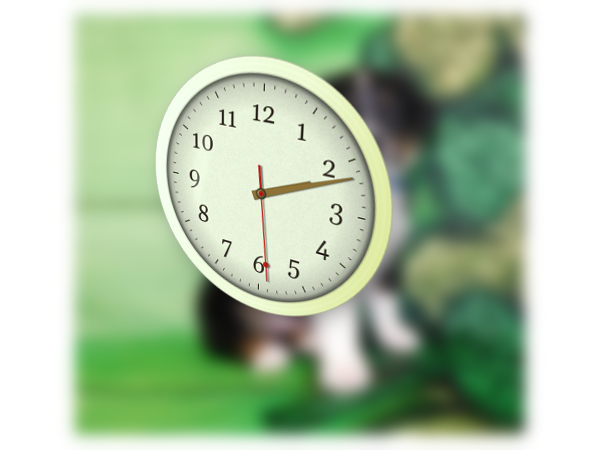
2:11:29
